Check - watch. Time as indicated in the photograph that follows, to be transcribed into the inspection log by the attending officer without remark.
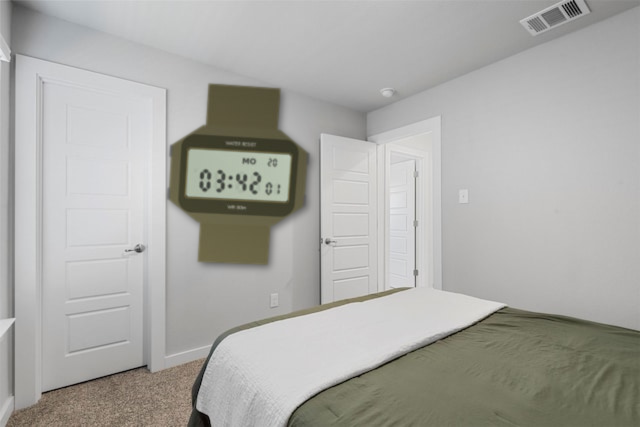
3:42:01
